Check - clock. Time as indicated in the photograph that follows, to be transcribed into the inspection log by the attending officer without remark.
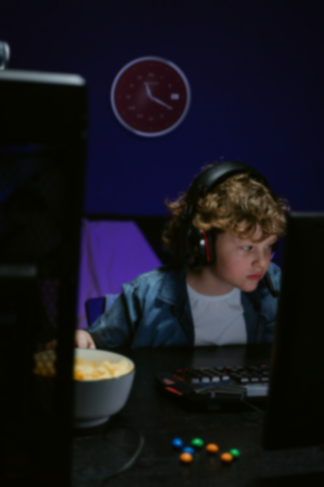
11:20
